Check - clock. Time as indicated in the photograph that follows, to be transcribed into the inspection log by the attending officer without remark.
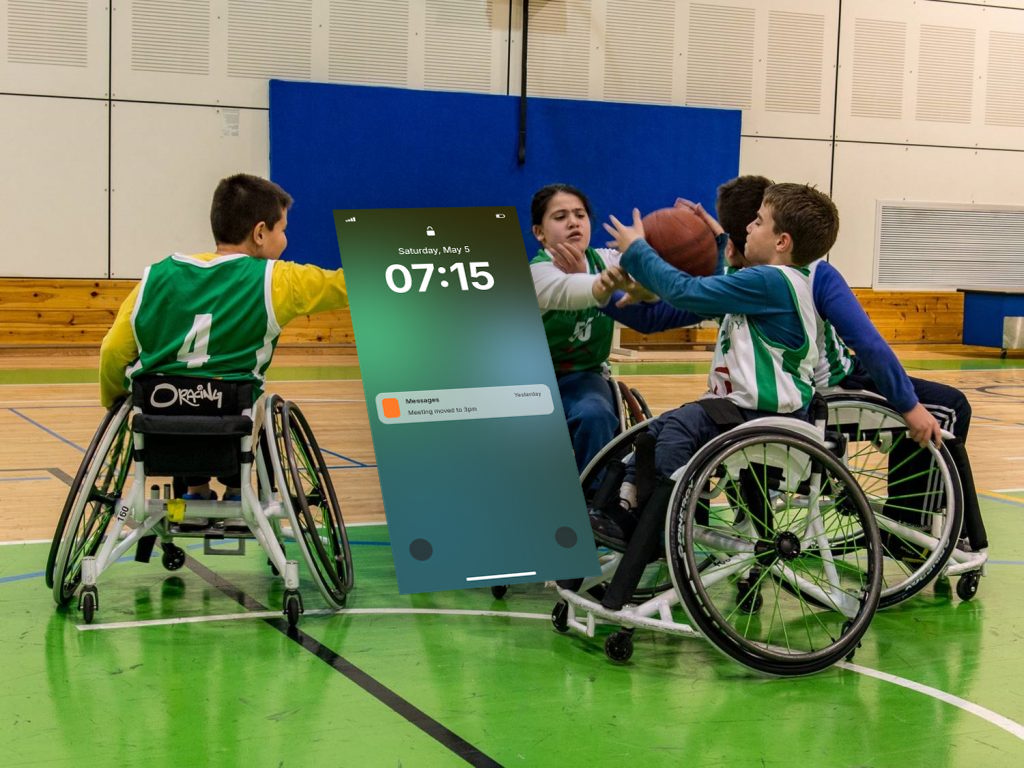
7:15
